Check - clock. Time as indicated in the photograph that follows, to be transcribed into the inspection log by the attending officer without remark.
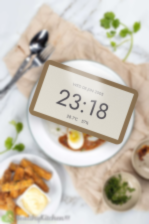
23:18
